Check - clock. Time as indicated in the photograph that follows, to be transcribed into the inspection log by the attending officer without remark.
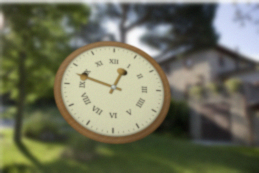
12:48
